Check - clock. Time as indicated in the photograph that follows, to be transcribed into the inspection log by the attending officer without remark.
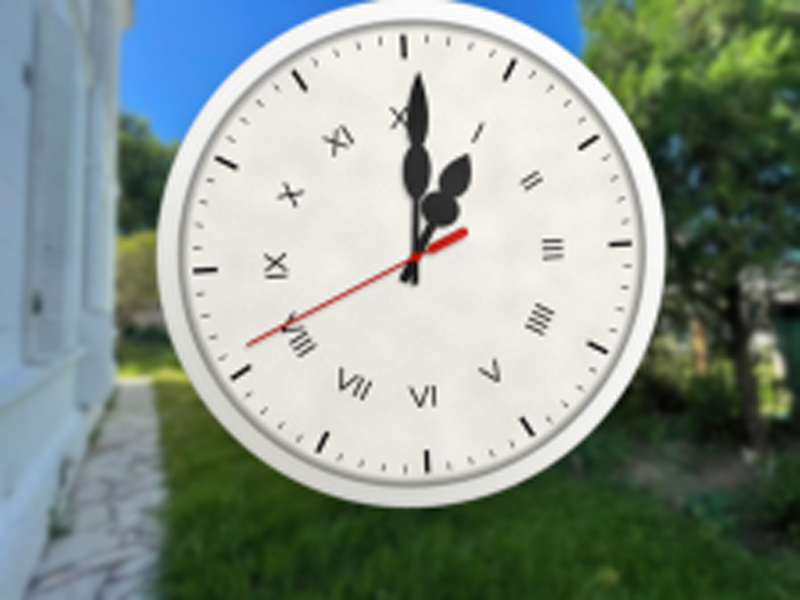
1:00:41
